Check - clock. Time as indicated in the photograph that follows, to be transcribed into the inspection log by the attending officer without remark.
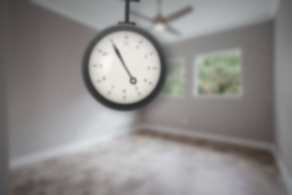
4:55
